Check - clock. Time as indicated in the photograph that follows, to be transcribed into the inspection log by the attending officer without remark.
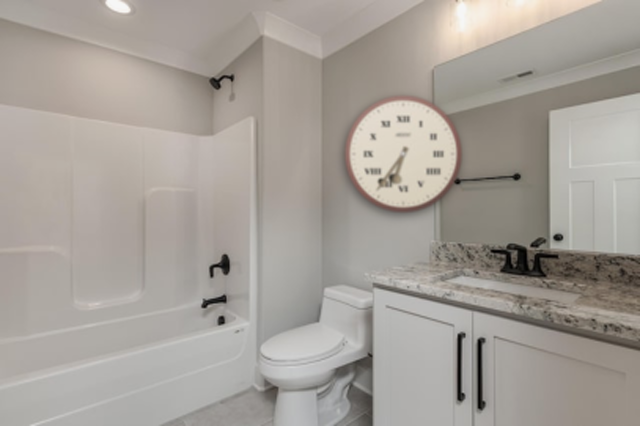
6:36
